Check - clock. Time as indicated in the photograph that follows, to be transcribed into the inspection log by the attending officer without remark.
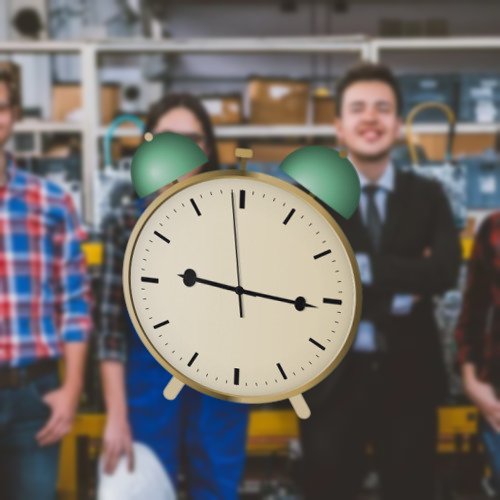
9:15:59
